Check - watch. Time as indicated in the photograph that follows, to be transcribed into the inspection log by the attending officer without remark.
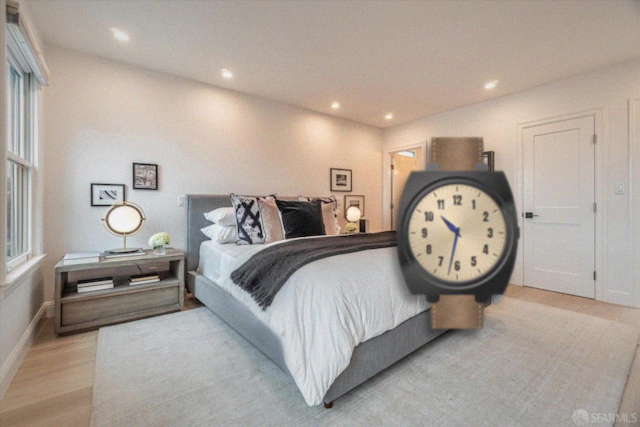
10:32
